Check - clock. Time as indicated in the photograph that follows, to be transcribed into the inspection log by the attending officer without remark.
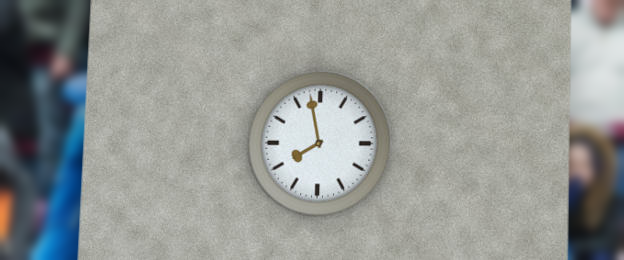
7:58
